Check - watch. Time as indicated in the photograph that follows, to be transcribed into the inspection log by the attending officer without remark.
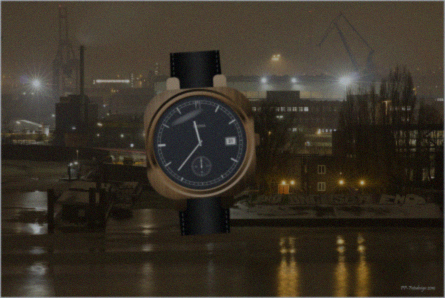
11:37
